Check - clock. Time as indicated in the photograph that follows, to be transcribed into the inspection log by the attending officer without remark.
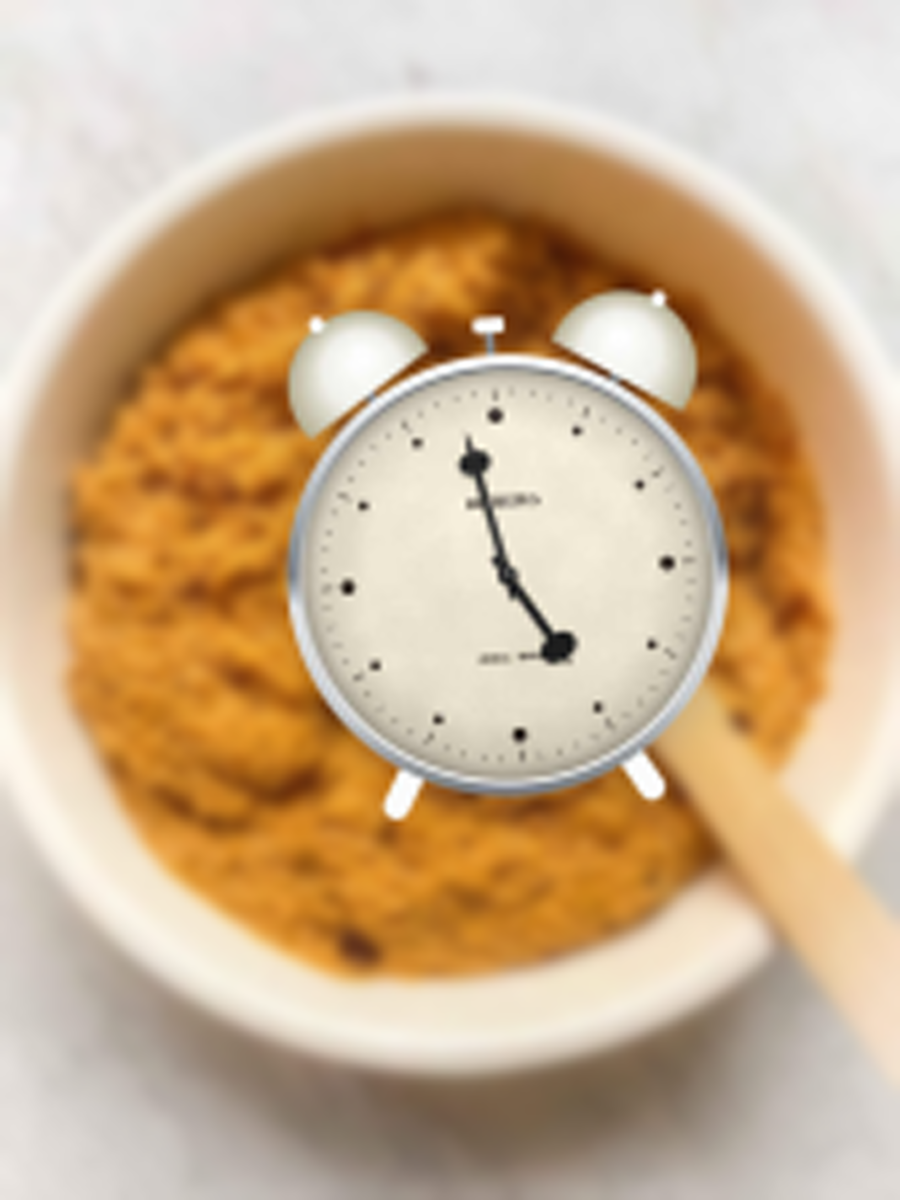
4:58
